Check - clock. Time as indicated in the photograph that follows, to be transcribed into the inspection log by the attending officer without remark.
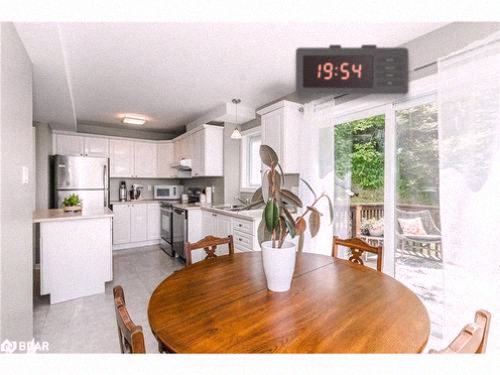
19:54
